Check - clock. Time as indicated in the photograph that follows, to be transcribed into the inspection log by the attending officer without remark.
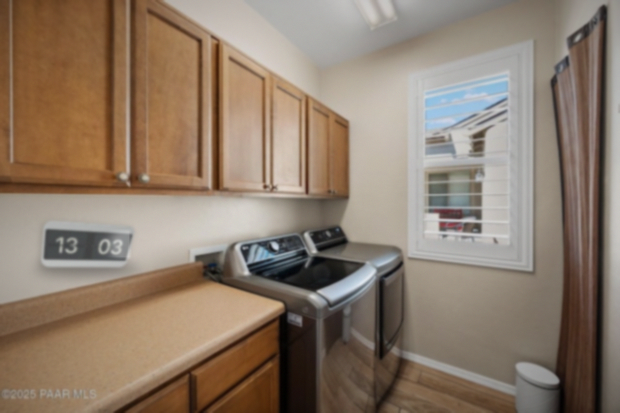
13:03
